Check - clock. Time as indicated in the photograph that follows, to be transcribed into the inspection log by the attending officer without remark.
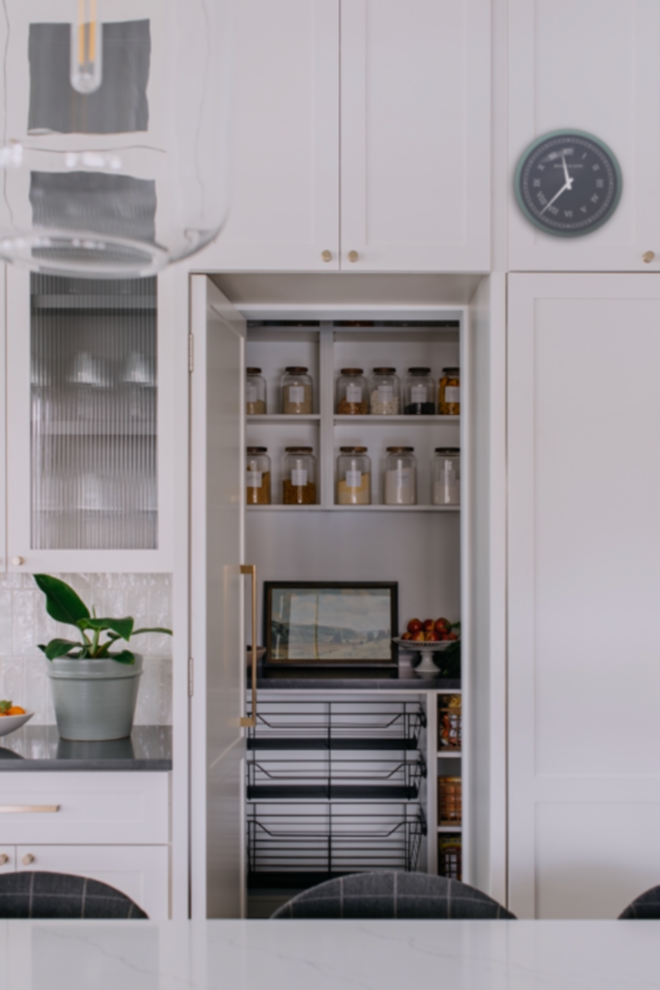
11:37
